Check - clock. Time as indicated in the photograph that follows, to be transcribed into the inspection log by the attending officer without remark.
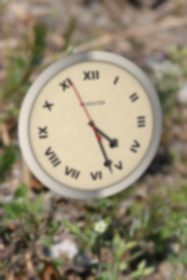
4:26:56
